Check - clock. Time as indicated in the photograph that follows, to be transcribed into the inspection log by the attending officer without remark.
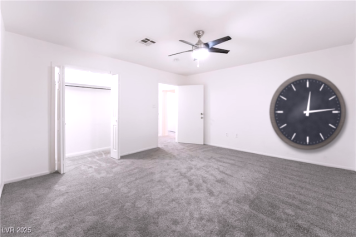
12:14
